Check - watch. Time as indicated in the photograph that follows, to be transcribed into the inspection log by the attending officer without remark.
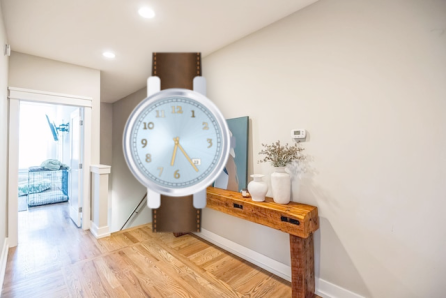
6:24
